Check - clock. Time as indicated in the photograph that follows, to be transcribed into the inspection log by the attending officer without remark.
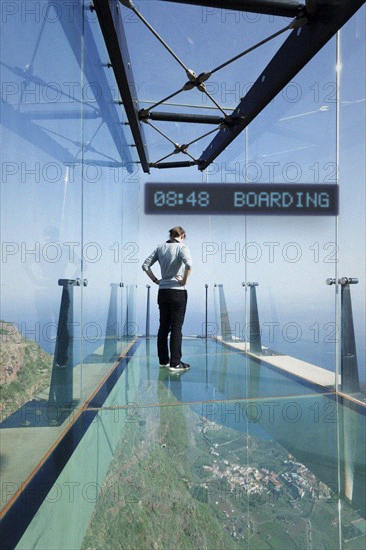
8:48
